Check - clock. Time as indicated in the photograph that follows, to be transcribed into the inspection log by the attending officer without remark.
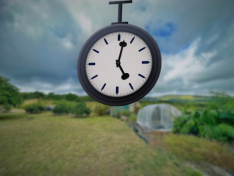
5:02
